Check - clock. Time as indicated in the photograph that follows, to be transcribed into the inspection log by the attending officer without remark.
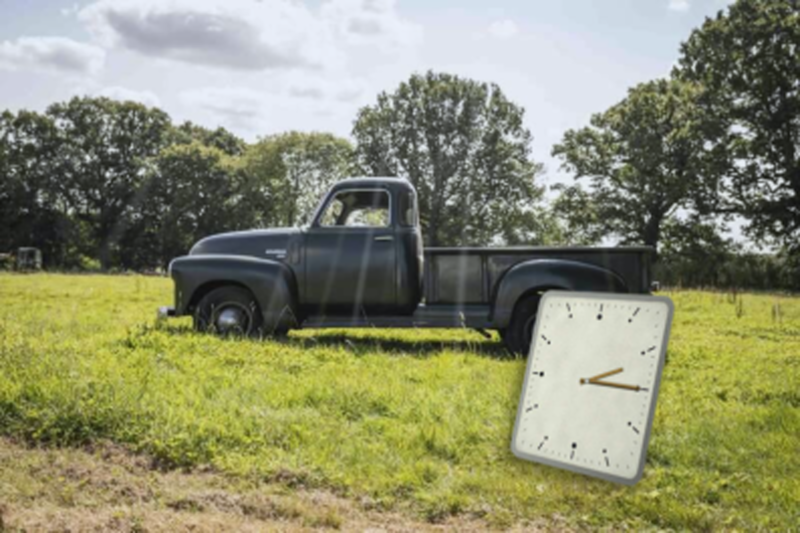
2:15
